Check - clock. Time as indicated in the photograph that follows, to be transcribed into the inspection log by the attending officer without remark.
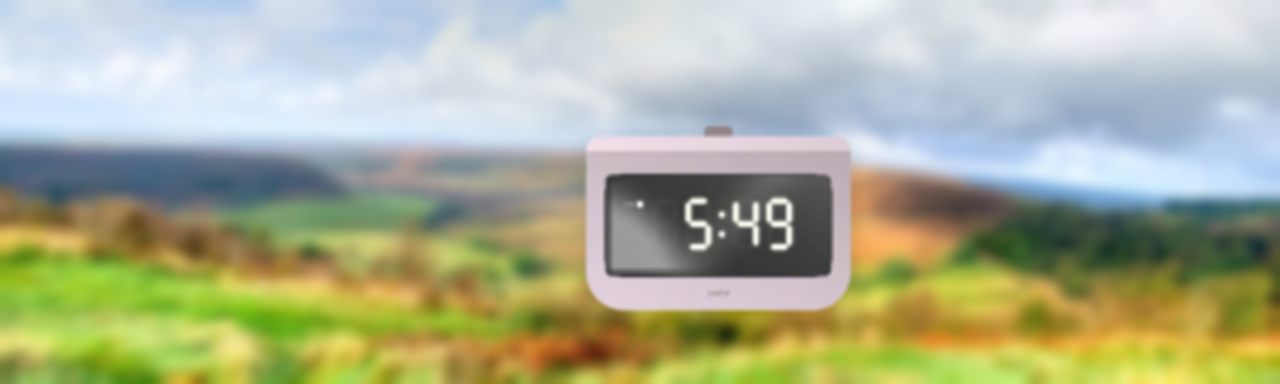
5:49
